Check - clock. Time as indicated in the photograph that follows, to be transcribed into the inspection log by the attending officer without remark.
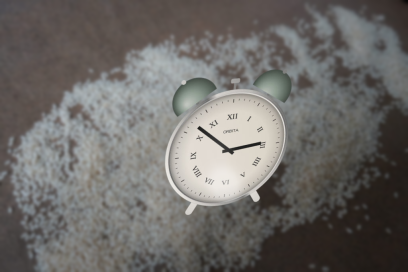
2:52
